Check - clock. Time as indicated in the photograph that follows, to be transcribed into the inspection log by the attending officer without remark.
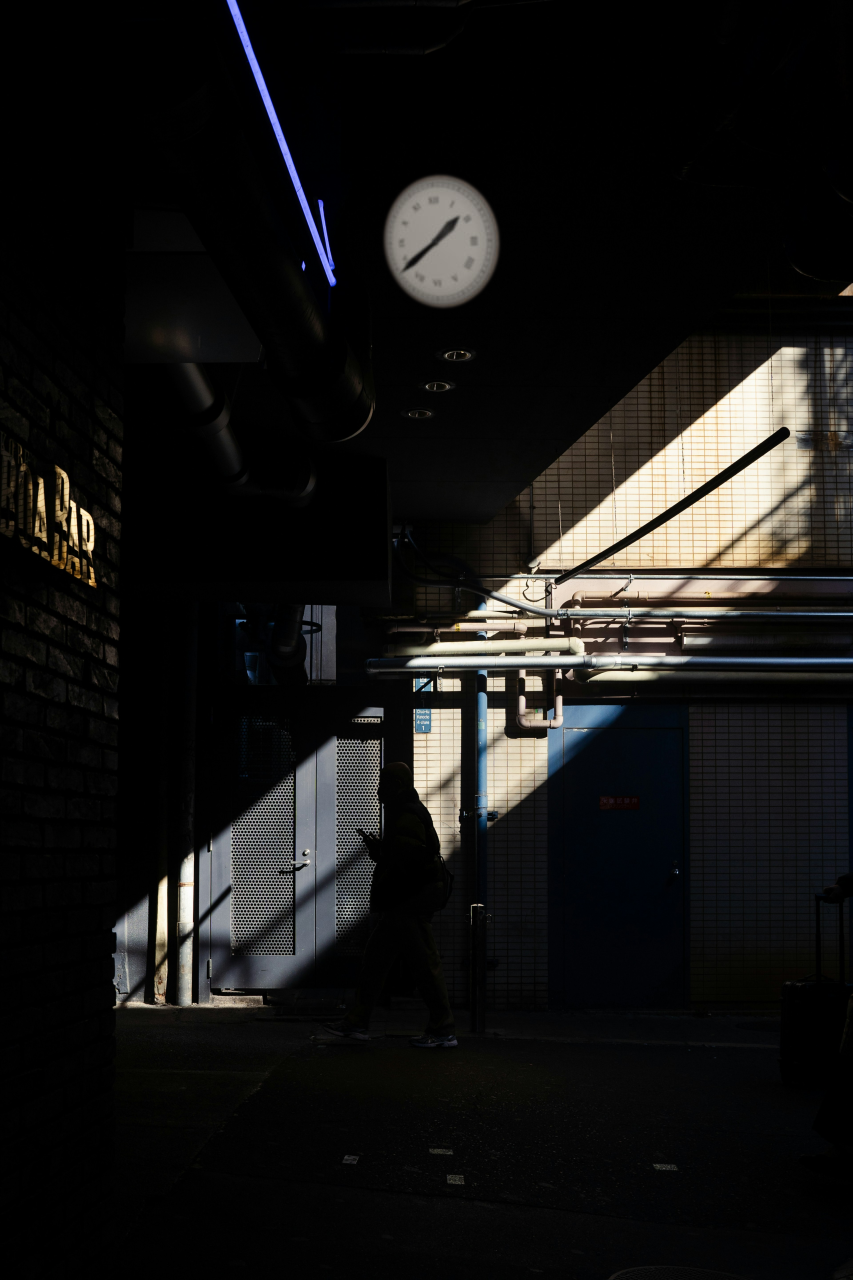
1:39
